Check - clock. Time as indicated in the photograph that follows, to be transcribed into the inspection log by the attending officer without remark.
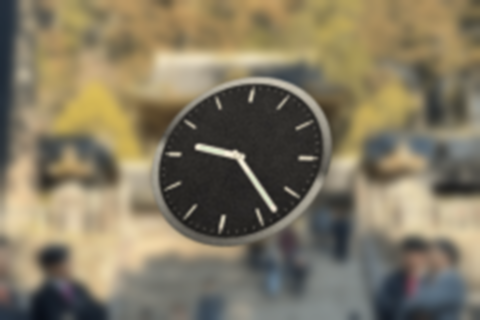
9:23
